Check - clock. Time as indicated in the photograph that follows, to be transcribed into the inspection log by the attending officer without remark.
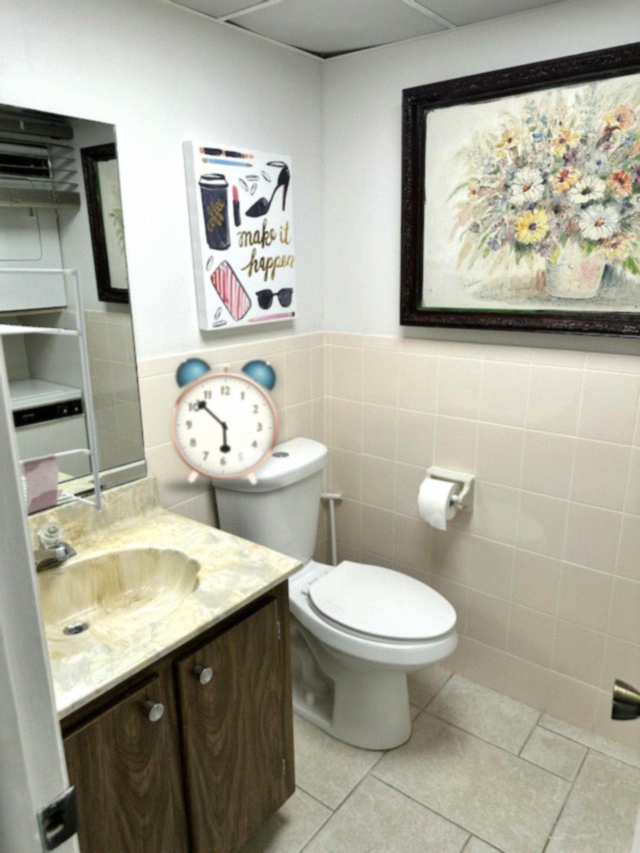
5:52
